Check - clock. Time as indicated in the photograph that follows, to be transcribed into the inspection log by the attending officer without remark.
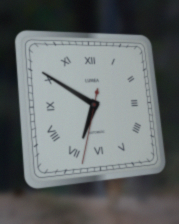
6:50:33
